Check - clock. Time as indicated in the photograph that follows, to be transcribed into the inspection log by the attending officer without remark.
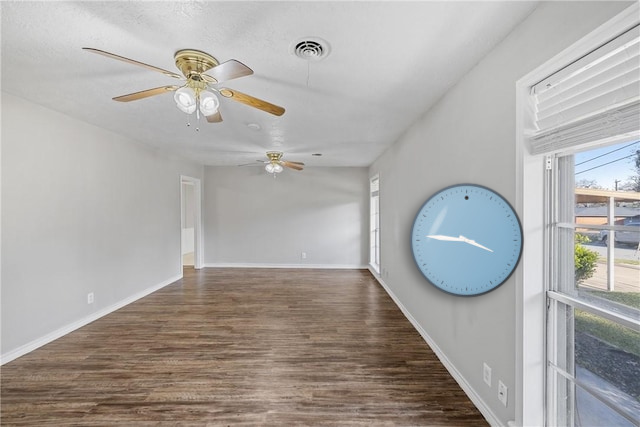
3:46
